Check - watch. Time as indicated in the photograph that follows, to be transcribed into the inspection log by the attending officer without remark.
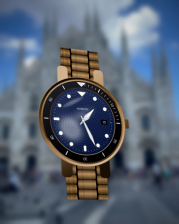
1:26
